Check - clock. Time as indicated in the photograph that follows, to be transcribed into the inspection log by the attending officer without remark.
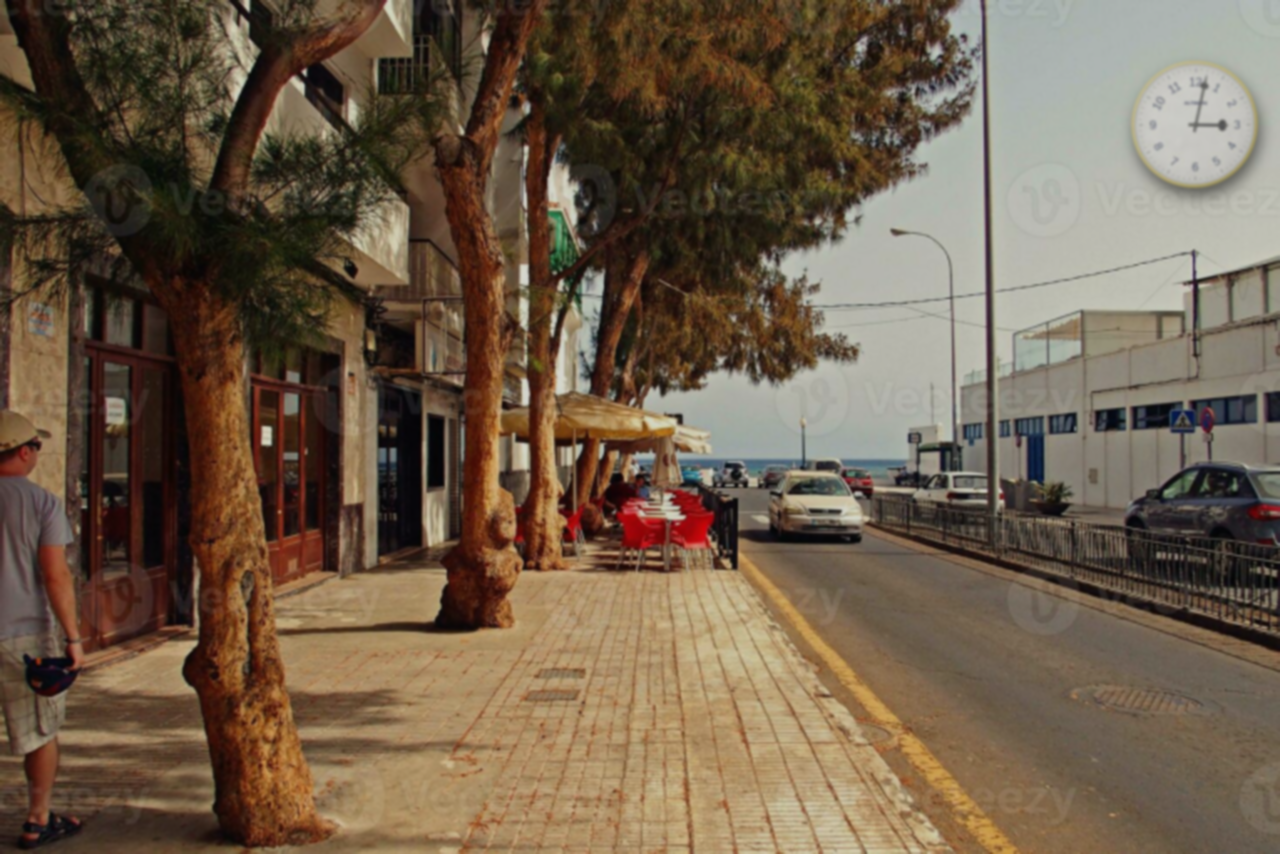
3:02
